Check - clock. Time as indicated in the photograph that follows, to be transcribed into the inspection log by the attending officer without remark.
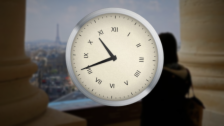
10:41
